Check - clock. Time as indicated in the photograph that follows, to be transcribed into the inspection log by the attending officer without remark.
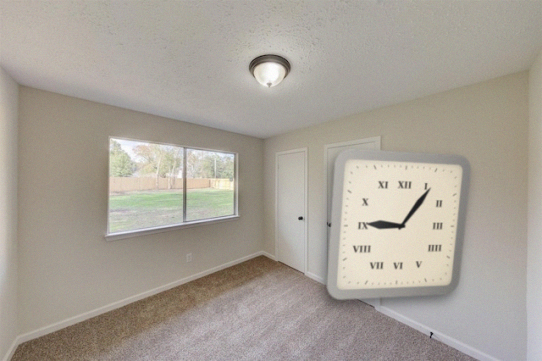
9:06
